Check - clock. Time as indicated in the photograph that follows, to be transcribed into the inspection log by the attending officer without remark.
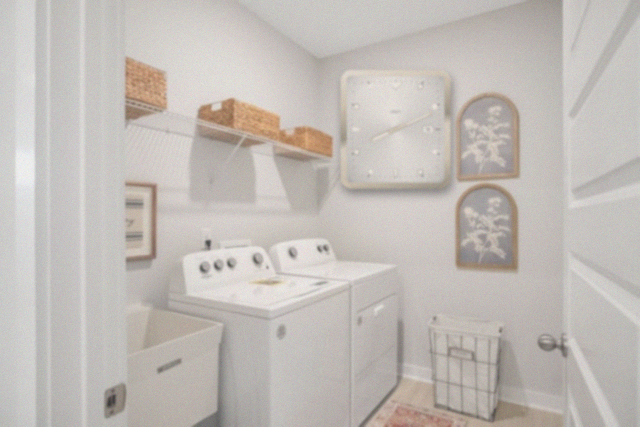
8:11
